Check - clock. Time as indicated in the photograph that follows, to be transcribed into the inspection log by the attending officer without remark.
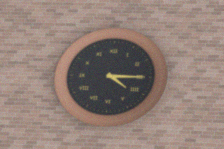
4:15
